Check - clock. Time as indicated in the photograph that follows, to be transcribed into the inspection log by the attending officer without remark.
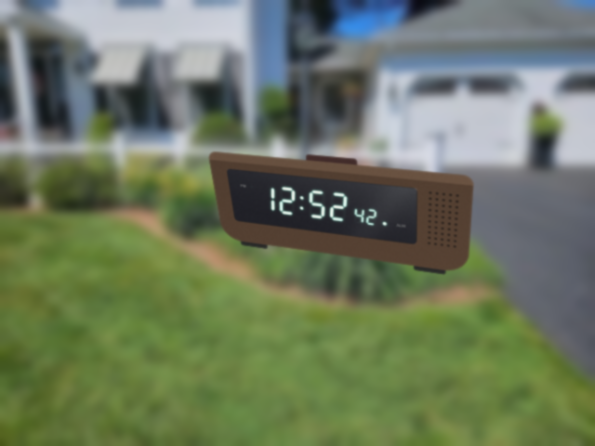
12:52:42
